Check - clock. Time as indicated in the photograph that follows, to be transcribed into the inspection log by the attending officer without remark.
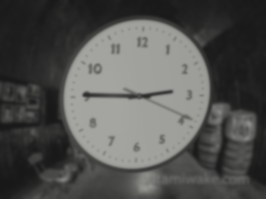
2:45:19
